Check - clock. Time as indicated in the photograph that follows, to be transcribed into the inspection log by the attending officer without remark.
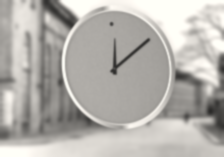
12:09
